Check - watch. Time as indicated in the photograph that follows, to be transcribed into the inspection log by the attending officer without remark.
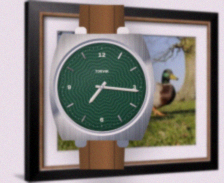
7:16
